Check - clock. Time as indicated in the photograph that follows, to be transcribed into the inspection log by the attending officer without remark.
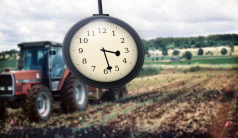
3:28
